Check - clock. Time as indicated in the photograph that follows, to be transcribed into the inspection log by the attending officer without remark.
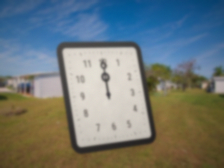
12:00
